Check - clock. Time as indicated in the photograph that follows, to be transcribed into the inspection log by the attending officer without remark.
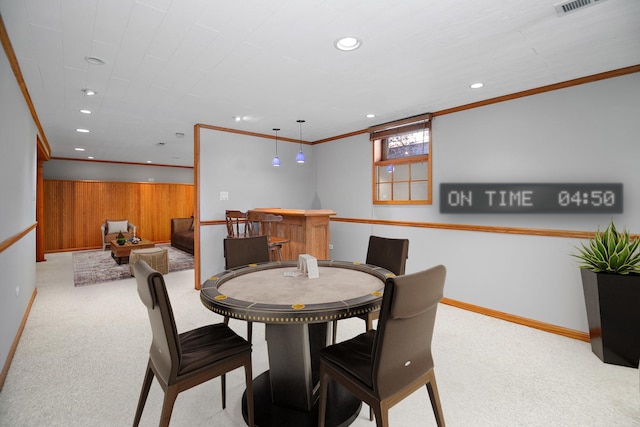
4:50
